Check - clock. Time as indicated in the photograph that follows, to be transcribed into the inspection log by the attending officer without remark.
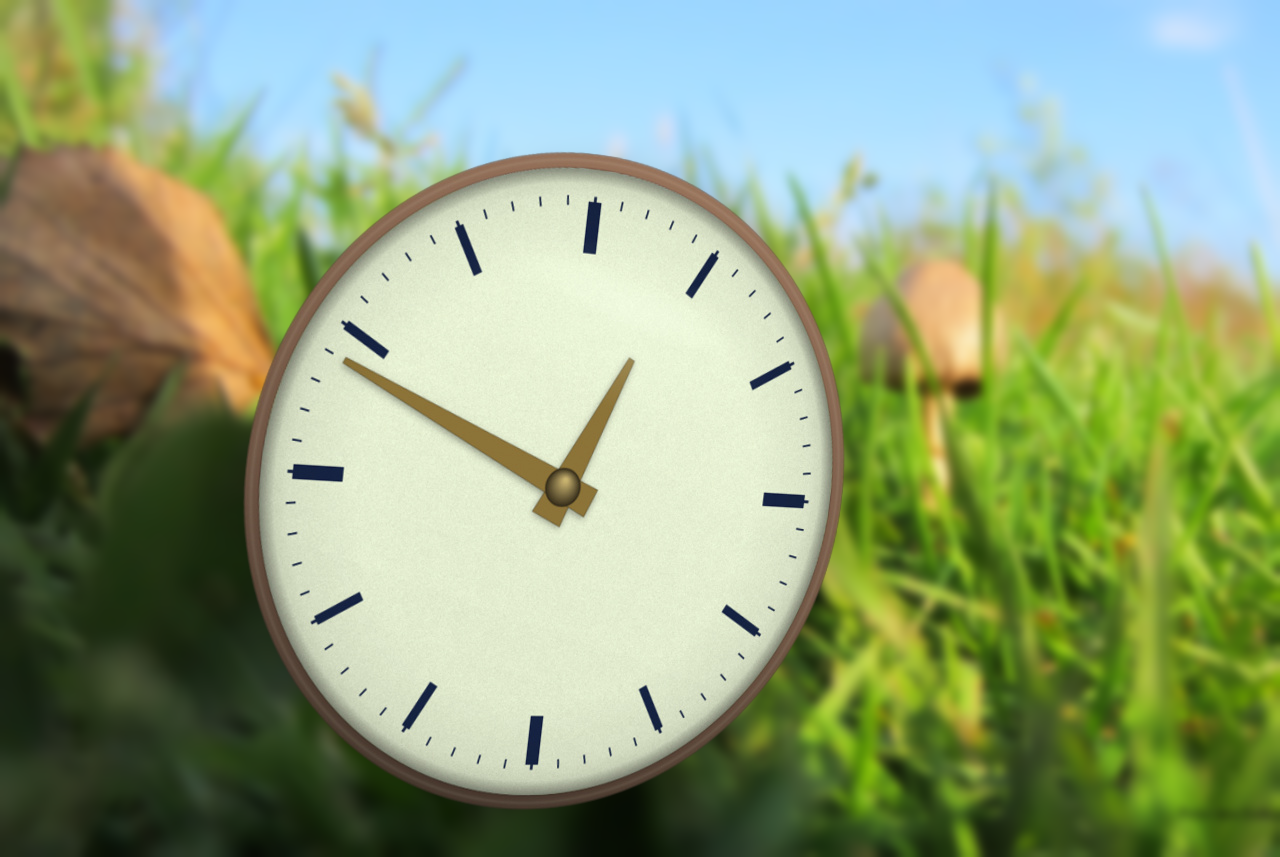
12:49
